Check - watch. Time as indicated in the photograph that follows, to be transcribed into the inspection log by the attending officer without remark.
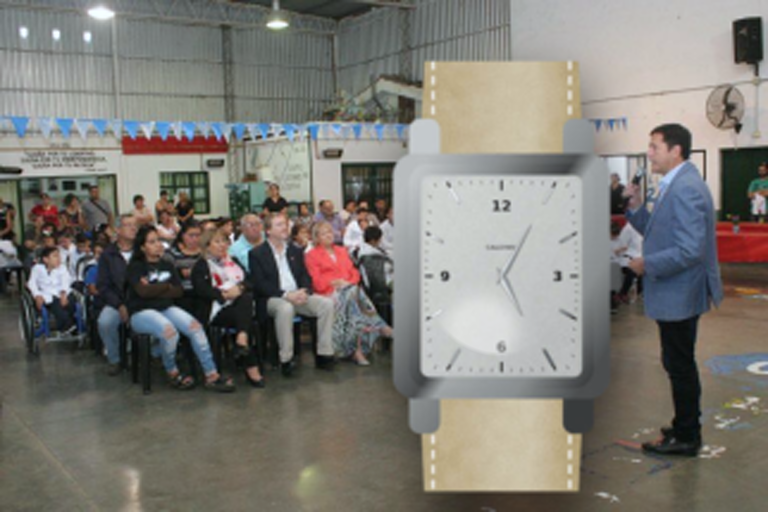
5:05
